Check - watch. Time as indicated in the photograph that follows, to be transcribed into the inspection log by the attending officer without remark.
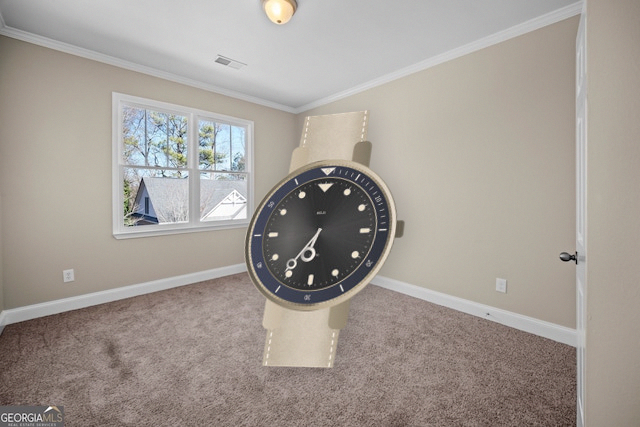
6:36
